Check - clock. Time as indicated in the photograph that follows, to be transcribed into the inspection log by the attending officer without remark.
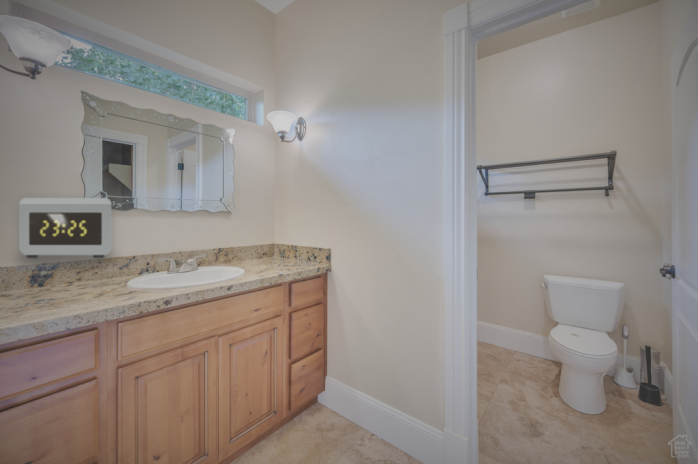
23:25
